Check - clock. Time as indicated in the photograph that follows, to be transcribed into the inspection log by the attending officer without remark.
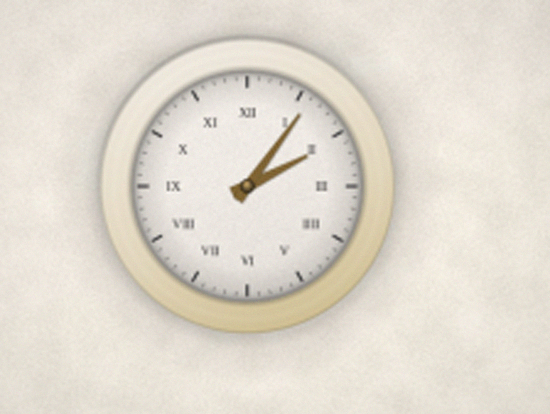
2:06
